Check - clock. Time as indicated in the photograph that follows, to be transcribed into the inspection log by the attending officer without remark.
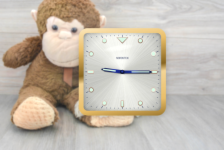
9:15
